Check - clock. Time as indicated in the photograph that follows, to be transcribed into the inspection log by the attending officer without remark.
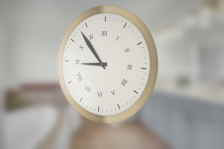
8:53
